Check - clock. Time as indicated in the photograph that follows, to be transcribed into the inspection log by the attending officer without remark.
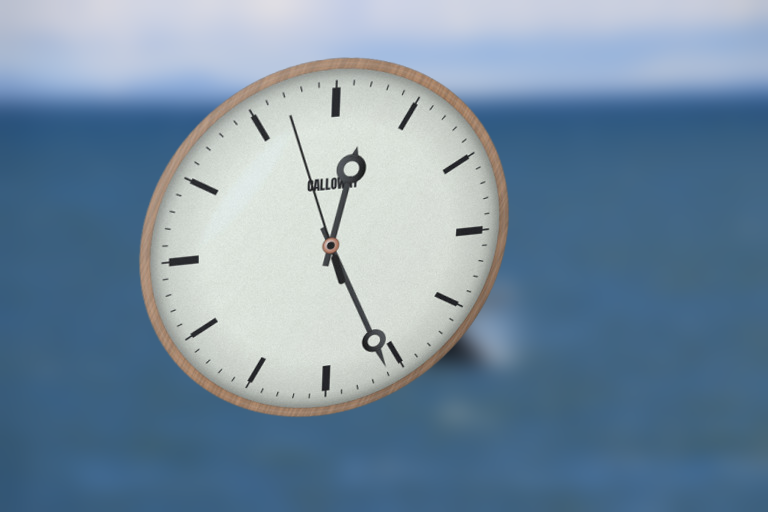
12:25:57
